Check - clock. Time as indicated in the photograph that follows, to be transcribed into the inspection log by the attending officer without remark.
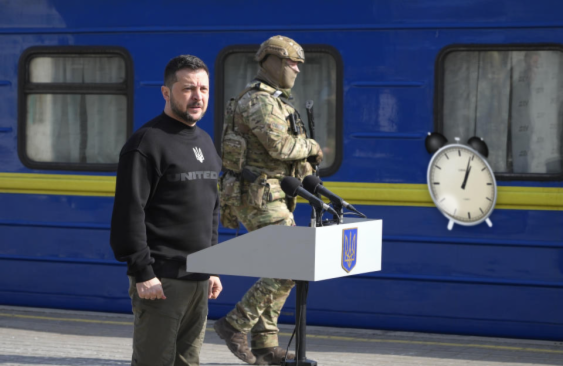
1:04
